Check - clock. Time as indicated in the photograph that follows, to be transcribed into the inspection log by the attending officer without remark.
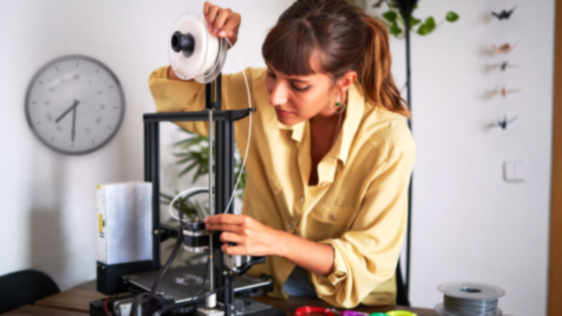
7:30
